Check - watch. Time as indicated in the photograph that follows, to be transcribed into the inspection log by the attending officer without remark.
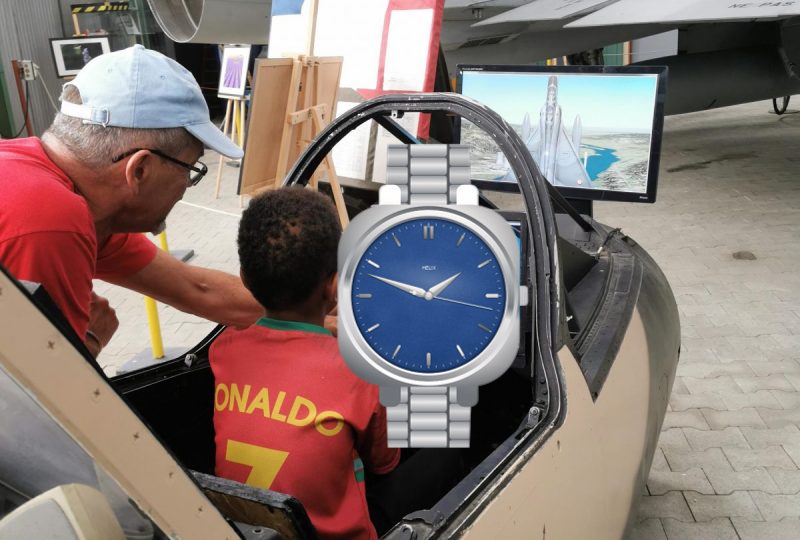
1:48:17
